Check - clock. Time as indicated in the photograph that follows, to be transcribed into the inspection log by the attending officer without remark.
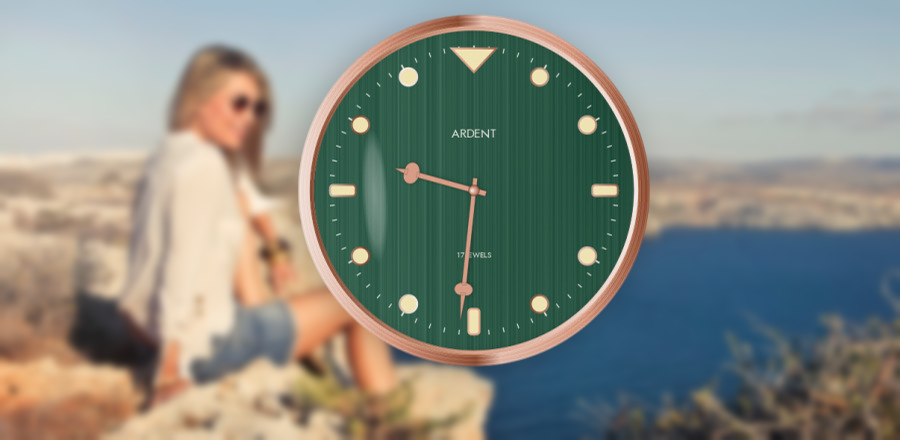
9:31
